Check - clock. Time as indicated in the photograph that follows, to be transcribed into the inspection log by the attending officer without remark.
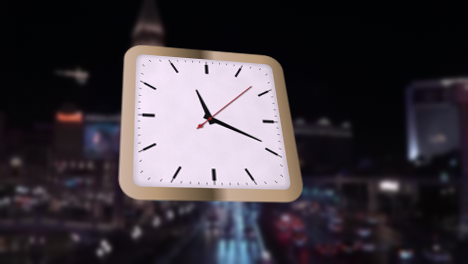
11:19:08
